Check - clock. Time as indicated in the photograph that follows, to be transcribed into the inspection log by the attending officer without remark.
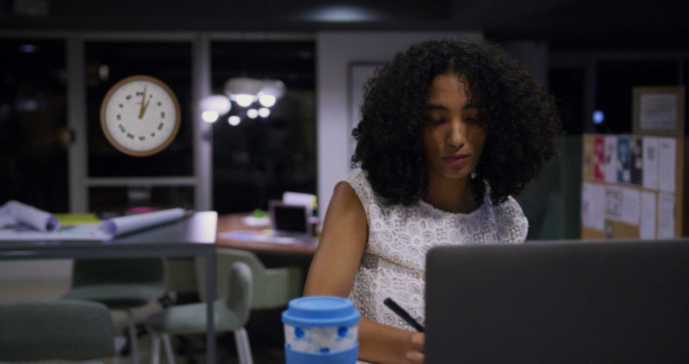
1:02
